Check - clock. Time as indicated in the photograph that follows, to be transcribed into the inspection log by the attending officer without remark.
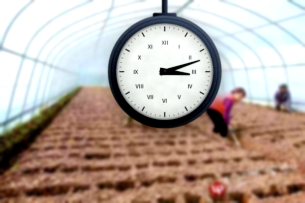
3:12
